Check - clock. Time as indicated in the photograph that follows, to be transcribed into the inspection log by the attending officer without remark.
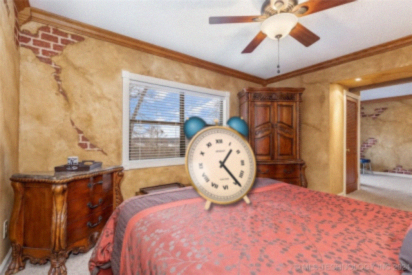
1:24
